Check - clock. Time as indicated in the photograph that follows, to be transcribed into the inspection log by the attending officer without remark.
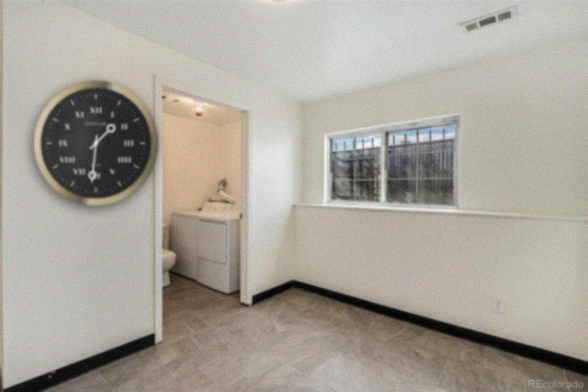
1:31
